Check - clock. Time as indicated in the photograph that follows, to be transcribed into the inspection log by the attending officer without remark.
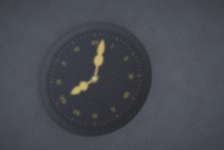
8:02
